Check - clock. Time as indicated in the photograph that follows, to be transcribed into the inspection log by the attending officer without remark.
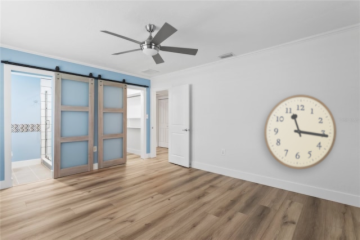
11:16
